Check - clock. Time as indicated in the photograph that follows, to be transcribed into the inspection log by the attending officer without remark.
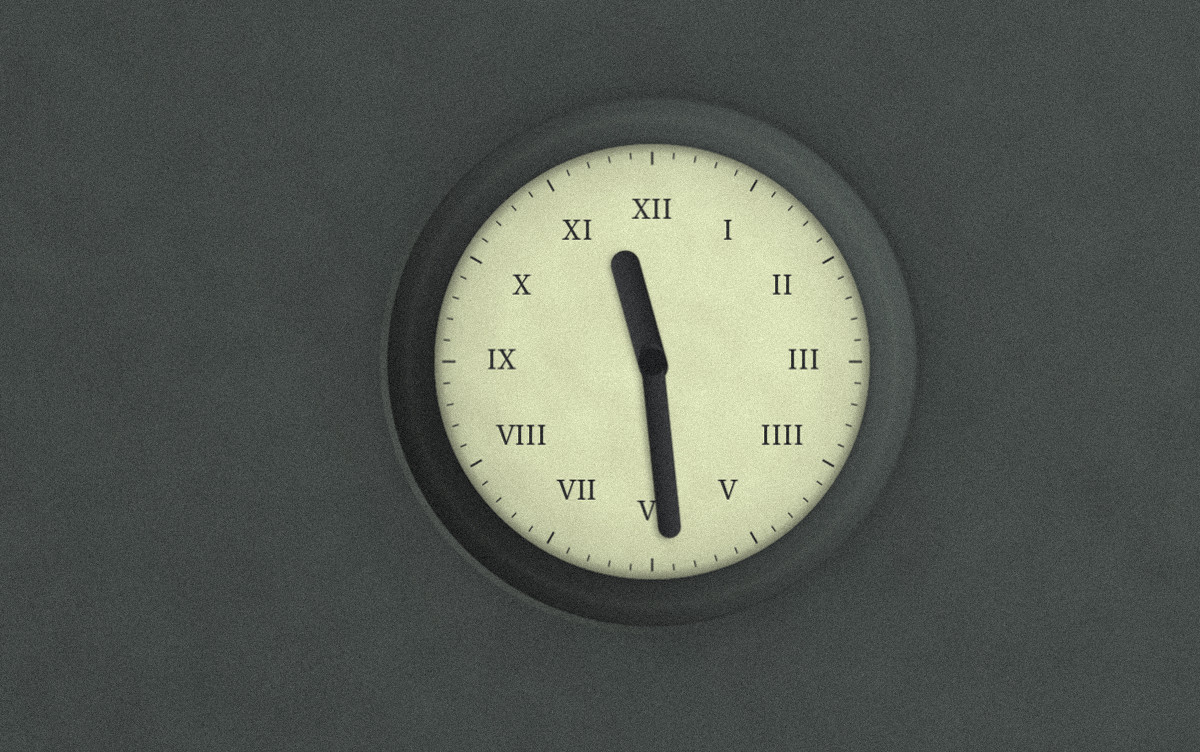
11:29
